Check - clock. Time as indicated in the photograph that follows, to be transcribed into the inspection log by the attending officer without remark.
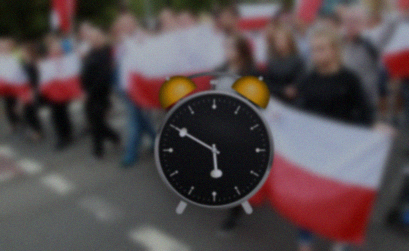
5:50
